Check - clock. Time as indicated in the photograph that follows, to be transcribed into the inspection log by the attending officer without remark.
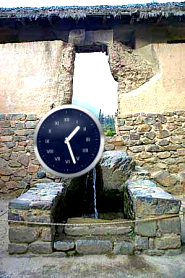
1:27
